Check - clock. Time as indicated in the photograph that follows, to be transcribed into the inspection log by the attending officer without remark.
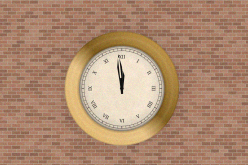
11:59
